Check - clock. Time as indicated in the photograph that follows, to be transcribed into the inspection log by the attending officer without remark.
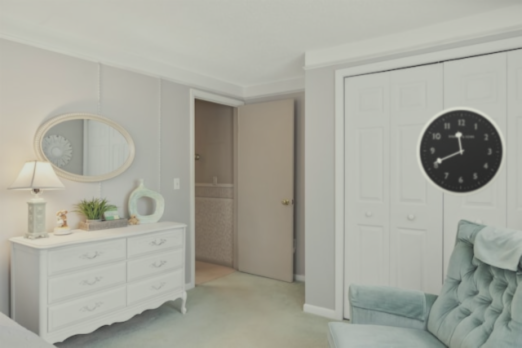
11:41
